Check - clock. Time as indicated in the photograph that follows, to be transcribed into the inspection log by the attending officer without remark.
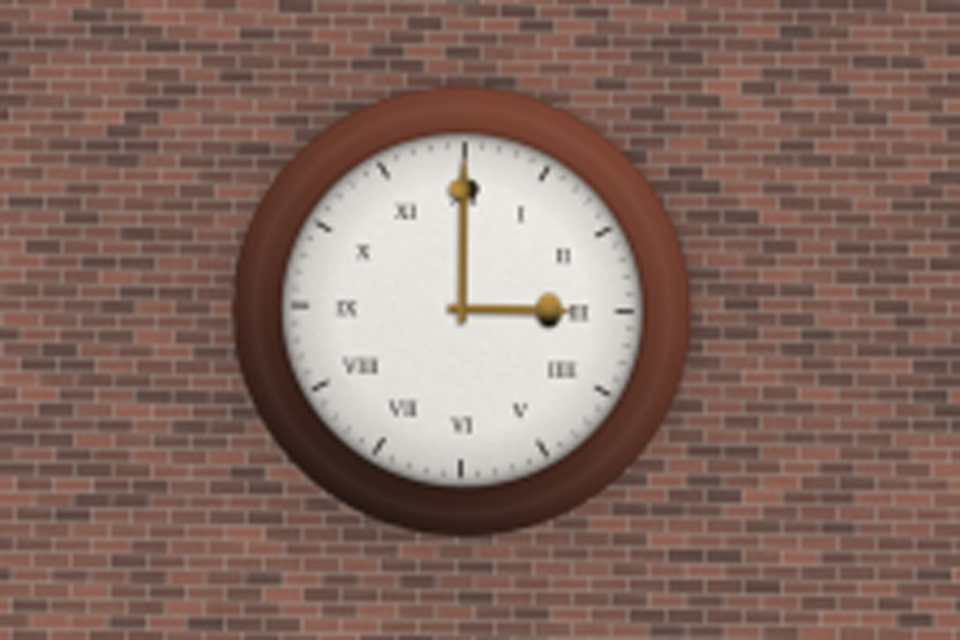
3:00
